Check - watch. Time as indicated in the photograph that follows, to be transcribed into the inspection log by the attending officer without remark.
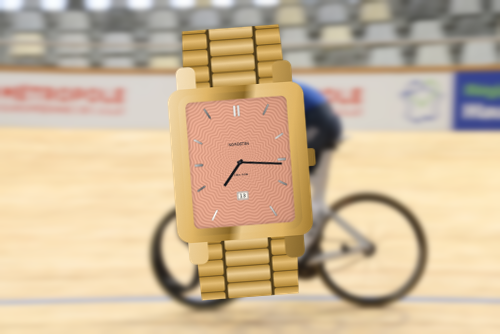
7:16
